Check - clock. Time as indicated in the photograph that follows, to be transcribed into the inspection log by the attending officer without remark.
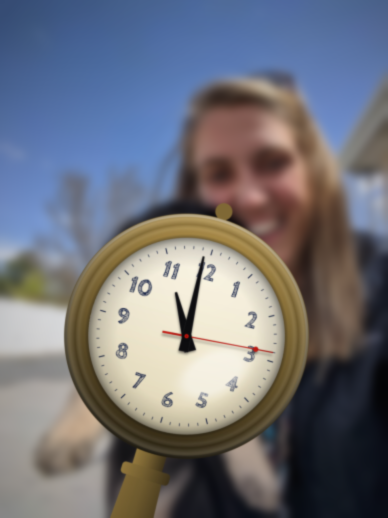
10:59:14
